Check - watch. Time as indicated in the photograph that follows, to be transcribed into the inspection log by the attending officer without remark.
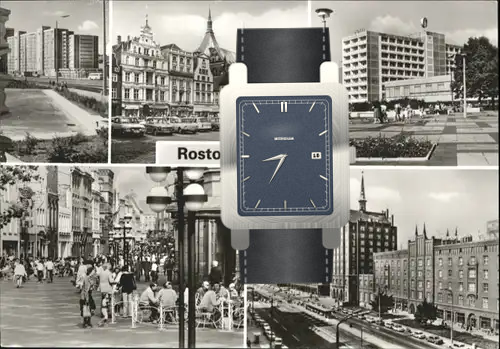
8:35
